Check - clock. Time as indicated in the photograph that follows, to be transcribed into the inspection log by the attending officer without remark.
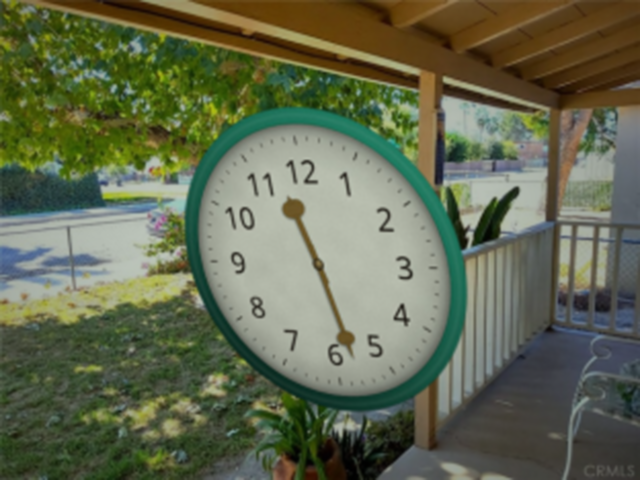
11:28
